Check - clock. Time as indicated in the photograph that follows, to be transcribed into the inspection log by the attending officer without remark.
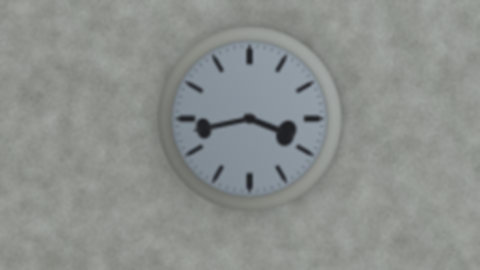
3:43
